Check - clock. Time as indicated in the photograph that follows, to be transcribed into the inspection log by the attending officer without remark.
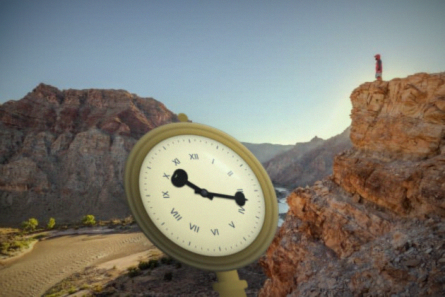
10:17
